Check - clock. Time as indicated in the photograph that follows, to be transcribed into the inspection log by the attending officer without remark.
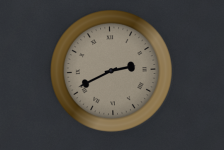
2:41
